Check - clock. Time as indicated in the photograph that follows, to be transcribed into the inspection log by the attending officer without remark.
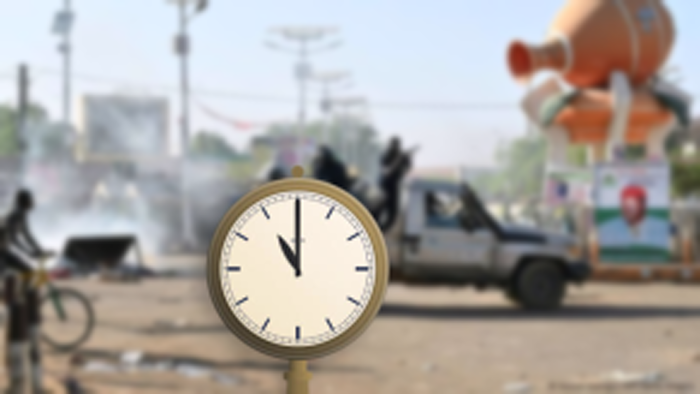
11:00
